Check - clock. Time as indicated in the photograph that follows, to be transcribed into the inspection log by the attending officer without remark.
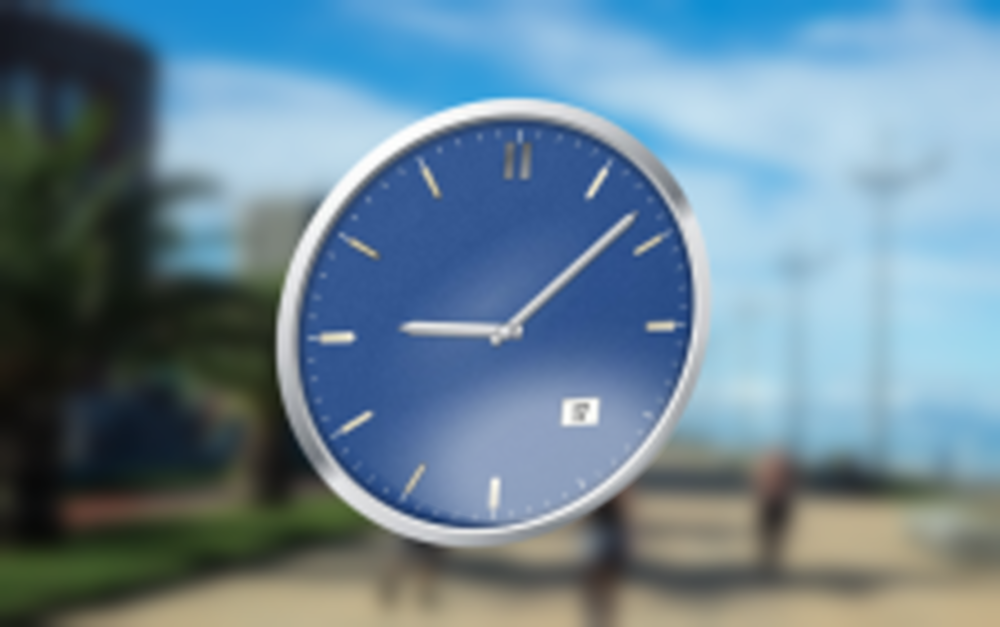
9:08
